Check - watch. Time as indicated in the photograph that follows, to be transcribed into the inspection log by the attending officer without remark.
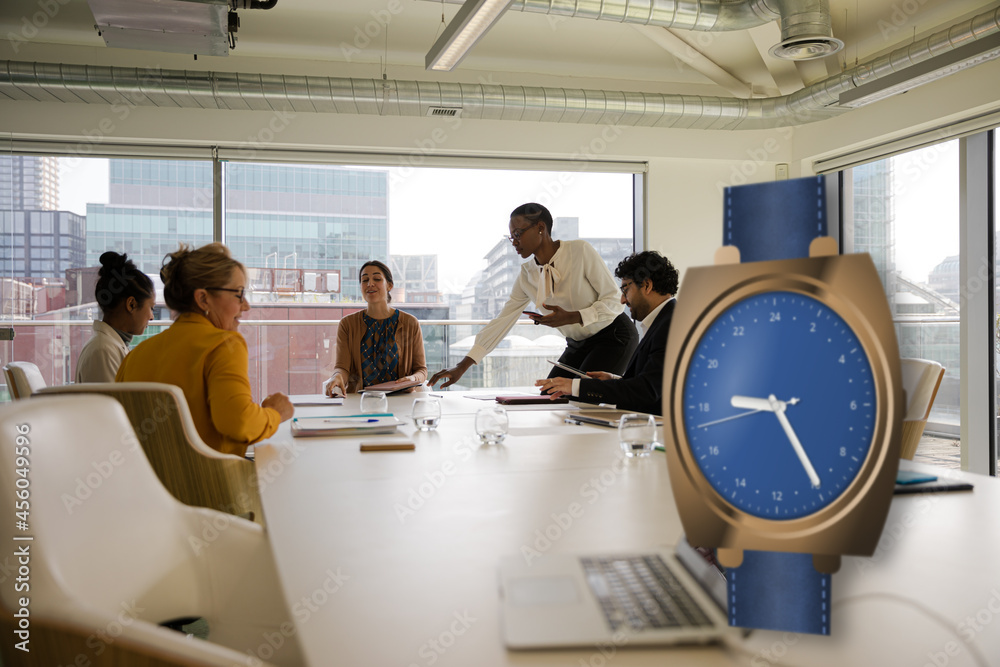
18:24:43
